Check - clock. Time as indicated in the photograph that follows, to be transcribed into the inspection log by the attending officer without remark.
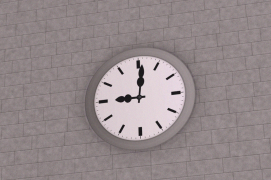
9:01
